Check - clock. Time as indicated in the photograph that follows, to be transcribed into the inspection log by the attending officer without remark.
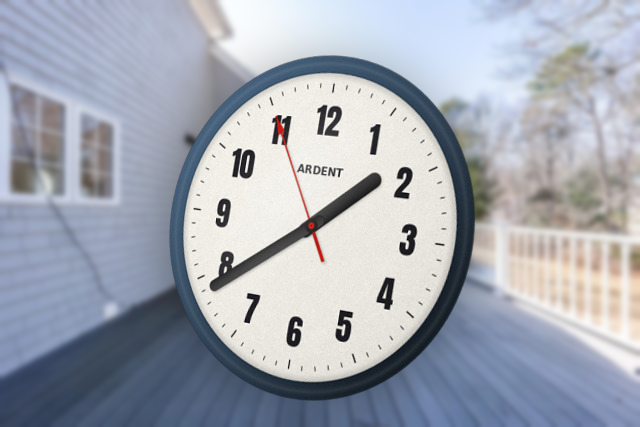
1:38:55
